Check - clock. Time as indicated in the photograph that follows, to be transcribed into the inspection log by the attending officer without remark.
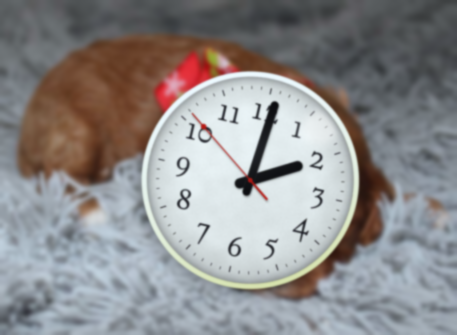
2:00:51
